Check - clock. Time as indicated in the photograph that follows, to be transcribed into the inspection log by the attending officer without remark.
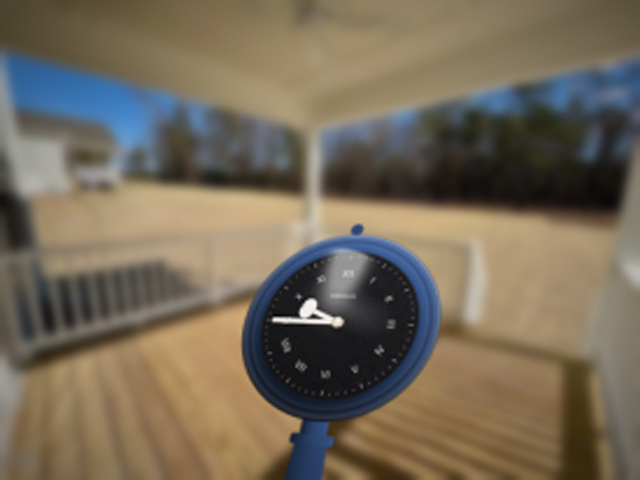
9:45
